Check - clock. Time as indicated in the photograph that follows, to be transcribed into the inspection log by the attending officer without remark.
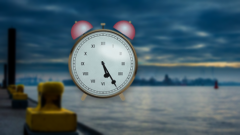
5:25
